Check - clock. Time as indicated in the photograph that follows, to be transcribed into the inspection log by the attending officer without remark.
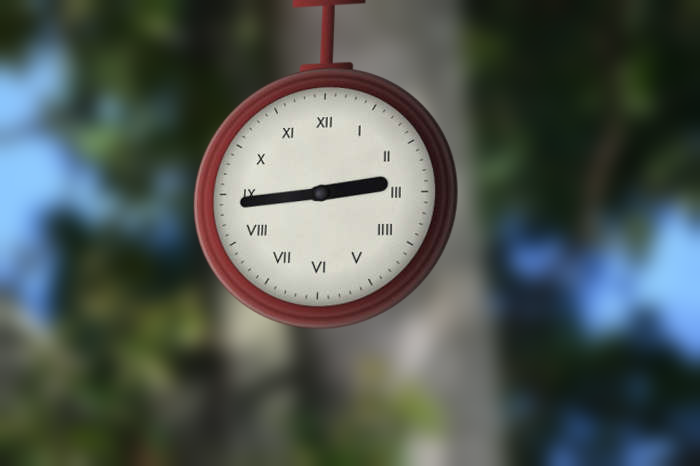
2:44
